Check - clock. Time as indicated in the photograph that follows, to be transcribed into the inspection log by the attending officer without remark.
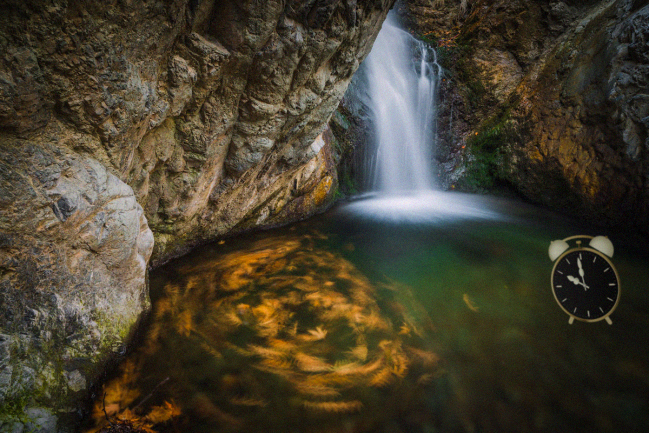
9:59
